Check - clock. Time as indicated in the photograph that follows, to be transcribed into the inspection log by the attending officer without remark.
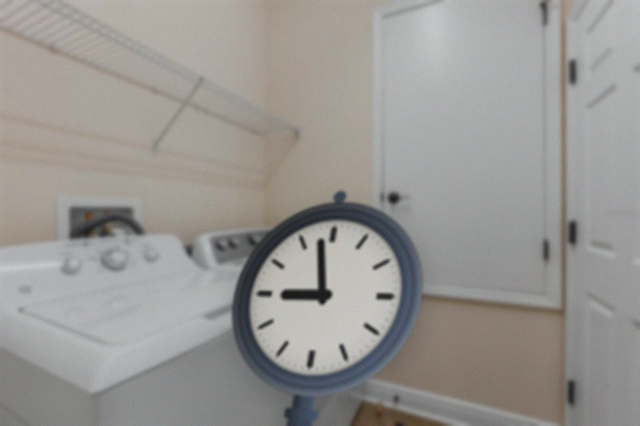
8:58
